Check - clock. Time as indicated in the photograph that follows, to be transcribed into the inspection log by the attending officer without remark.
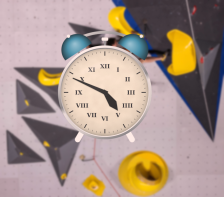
4:49
